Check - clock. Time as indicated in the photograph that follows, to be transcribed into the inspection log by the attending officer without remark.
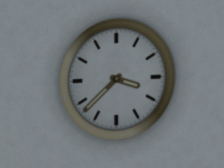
3:38
